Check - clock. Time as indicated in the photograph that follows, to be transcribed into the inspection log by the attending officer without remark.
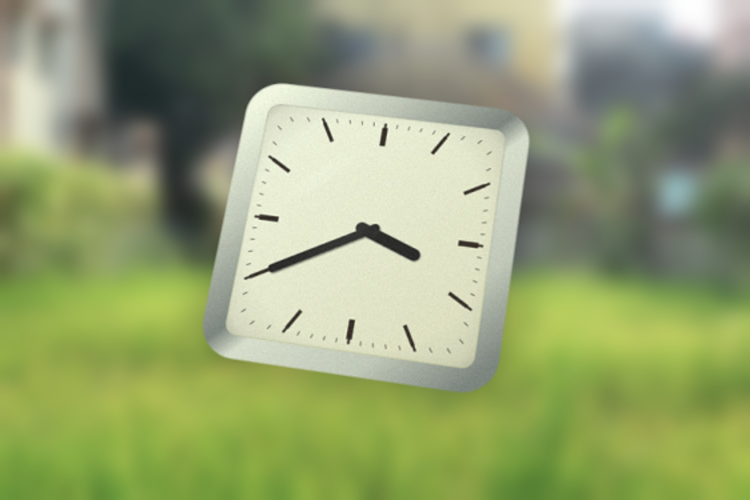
3:40
